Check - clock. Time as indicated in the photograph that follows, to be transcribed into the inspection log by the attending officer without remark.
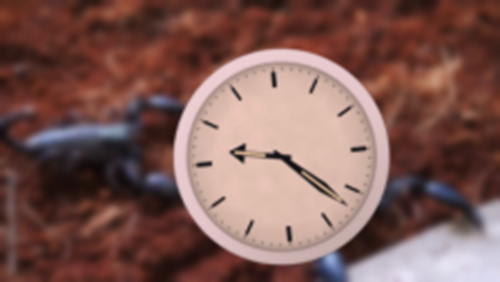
9:22
